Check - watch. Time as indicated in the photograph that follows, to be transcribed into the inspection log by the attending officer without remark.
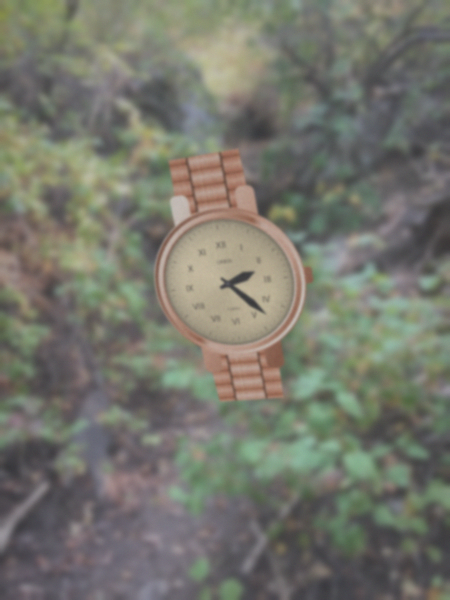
2:23
